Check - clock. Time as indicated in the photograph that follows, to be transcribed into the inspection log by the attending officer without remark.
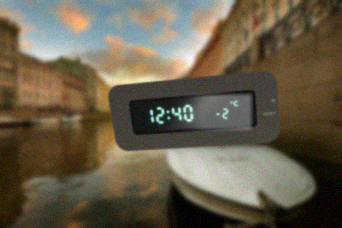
12:40
